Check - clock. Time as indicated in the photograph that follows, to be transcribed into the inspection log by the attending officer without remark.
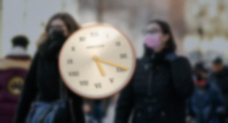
5:19
